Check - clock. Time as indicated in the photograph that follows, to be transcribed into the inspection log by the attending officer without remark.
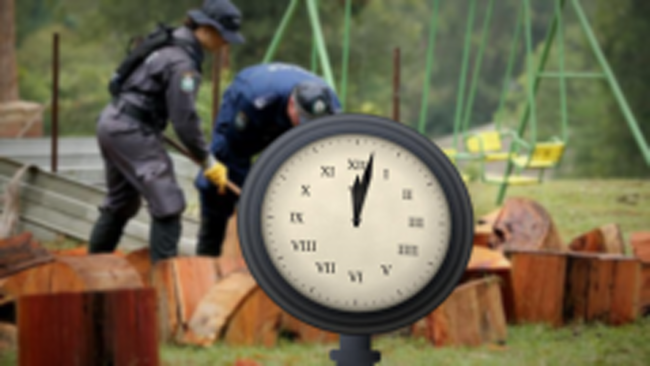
12:02
